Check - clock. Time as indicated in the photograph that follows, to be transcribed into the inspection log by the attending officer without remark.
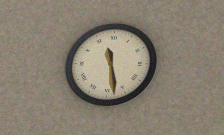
11:28
